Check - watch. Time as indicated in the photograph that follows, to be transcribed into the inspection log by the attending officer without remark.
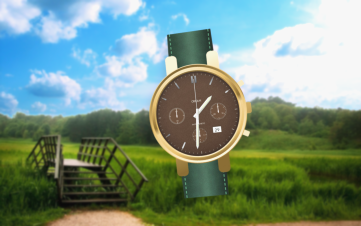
1:31
